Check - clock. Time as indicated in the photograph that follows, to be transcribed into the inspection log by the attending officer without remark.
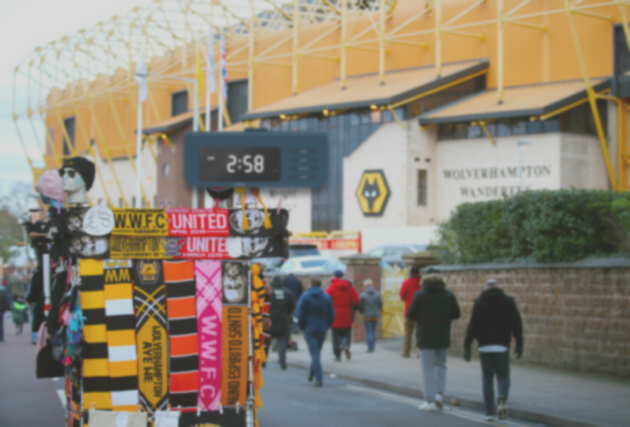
2:58
